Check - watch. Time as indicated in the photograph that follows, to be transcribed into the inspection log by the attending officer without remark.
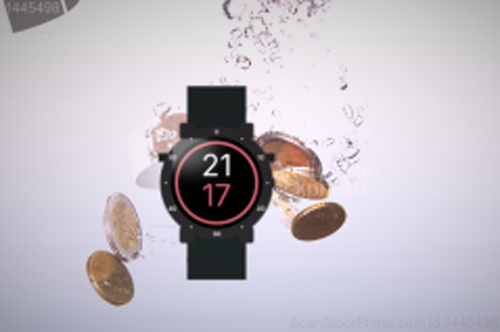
21:17
